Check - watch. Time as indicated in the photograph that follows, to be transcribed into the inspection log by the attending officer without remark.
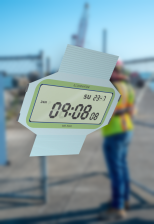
9:08:08
